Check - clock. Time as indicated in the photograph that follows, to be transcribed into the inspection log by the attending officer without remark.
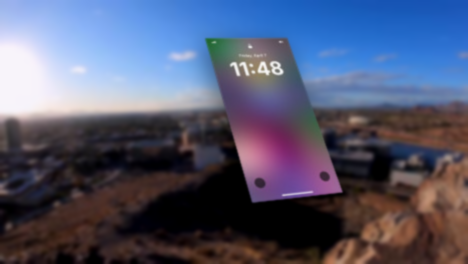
11:48
